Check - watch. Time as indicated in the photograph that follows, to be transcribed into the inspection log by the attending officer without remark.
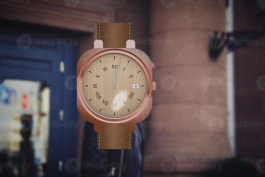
12:02
